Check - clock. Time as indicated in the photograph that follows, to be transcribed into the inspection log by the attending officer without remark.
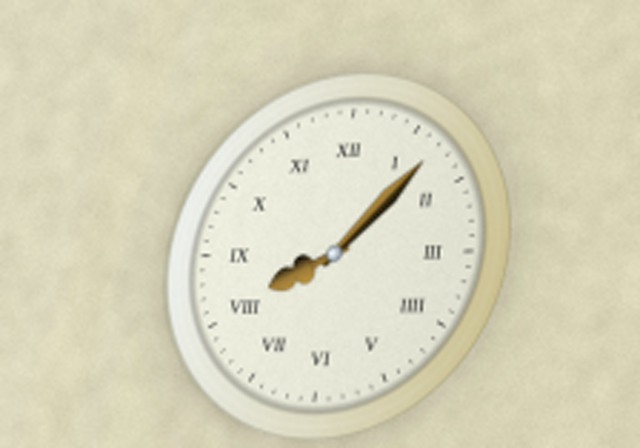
8:07
